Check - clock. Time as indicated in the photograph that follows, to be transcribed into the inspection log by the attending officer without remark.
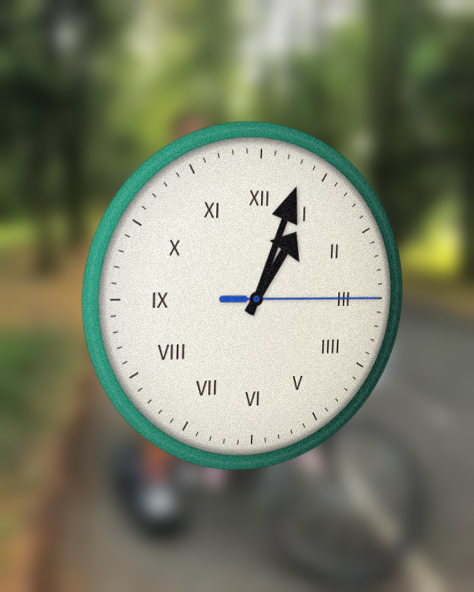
1:03:15
